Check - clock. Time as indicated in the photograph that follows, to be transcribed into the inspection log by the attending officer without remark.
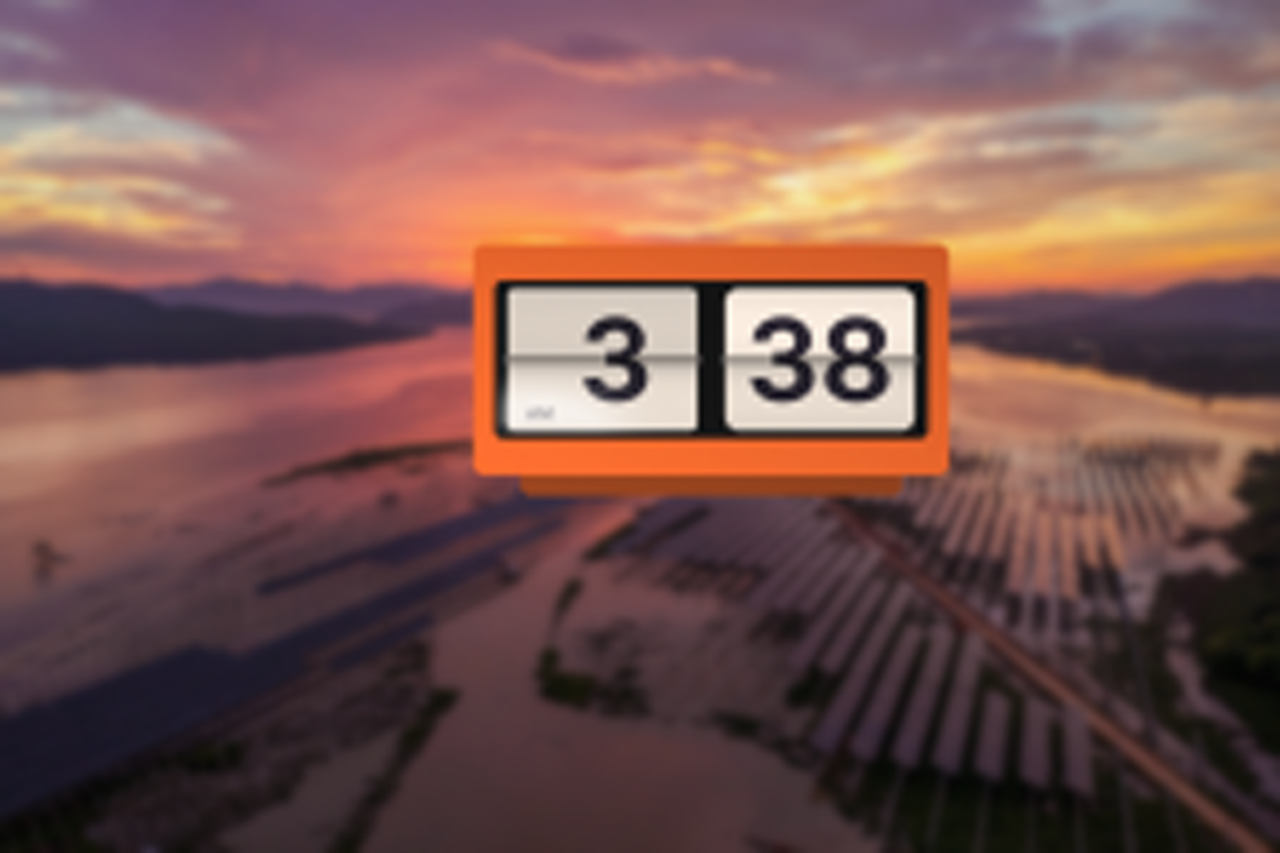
3:38
